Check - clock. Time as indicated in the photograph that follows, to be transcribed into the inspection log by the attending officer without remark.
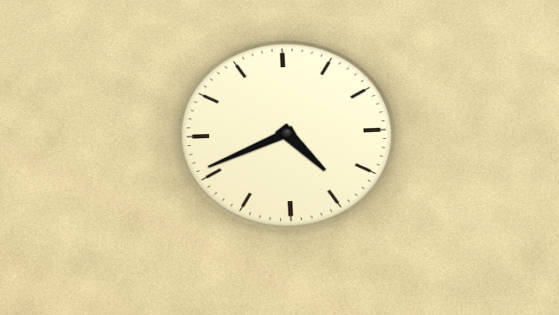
4:41
